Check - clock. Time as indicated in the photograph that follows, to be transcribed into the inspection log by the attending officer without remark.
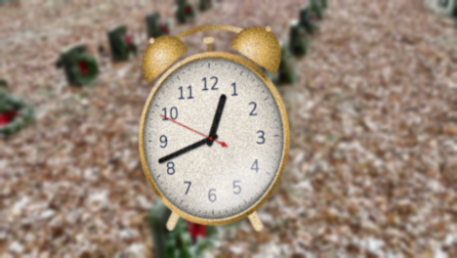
12:41:49
